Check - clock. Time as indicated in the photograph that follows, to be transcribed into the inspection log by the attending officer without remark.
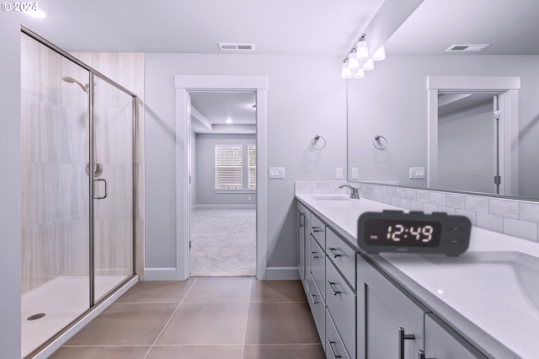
12:49
